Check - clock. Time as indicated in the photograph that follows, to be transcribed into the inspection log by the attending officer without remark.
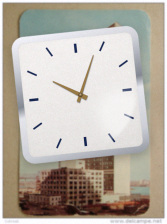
10:04
